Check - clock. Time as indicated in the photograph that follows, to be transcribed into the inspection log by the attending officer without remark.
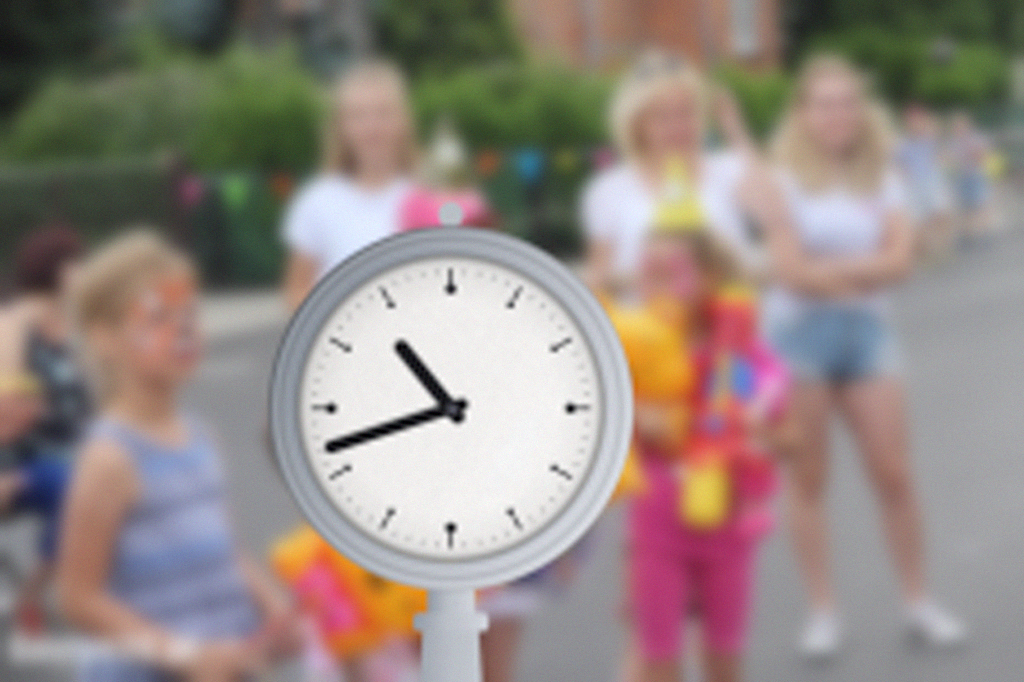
10:42
